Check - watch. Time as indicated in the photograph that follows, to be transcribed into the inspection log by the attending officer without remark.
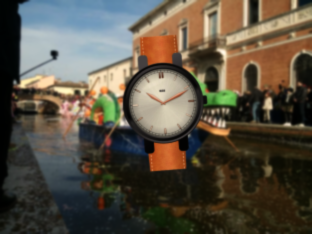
10:11
